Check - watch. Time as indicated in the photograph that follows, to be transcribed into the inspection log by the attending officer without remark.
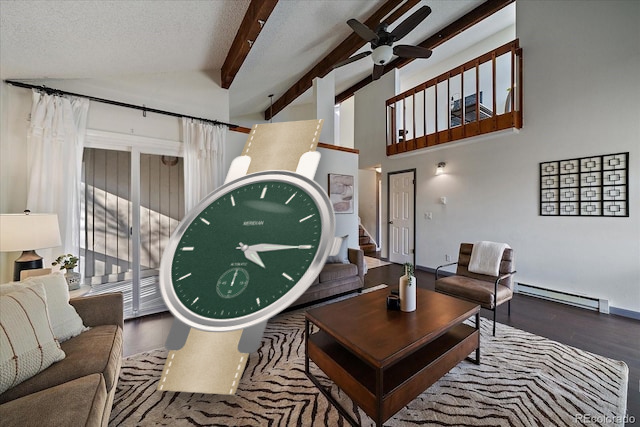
4:15
